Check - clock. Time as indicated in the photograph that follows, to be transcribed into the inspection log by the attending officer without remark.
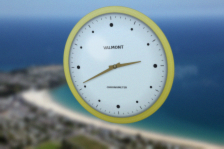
2:41
